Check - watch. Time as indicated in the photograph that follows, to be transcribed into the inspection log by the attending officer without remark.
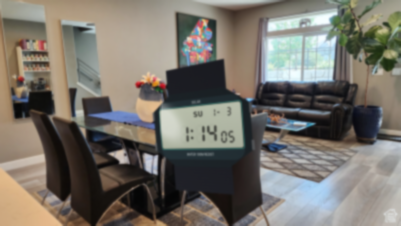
1:14
